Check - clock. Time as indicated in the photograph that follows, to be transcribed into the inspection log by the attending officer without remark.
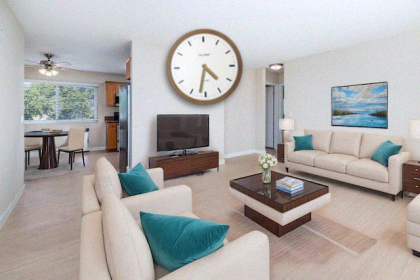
4:32
